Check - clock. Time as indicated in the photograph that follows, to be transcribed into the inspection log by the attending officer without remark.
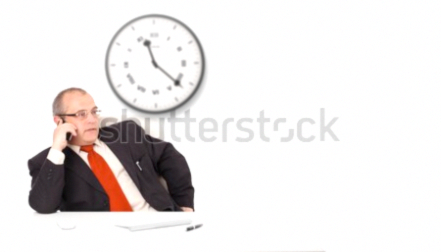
11:22
